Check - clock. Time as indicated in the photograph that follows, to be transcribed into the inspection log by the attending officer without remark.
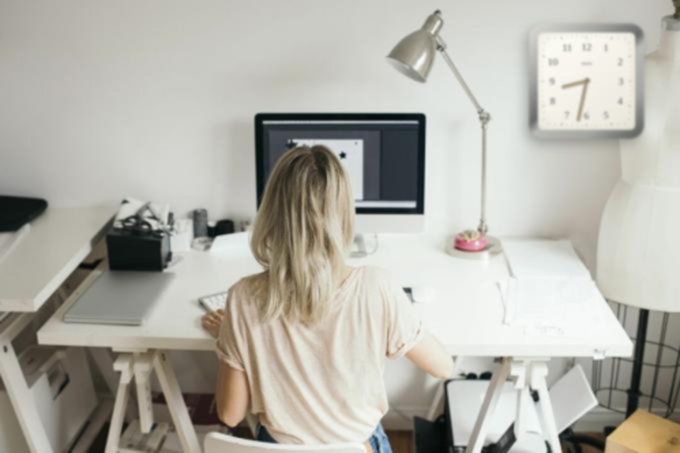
8:32
